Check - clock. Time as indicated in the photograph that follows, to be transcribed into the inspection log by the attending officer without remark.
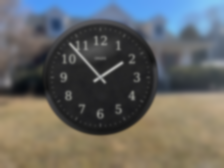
1:53
